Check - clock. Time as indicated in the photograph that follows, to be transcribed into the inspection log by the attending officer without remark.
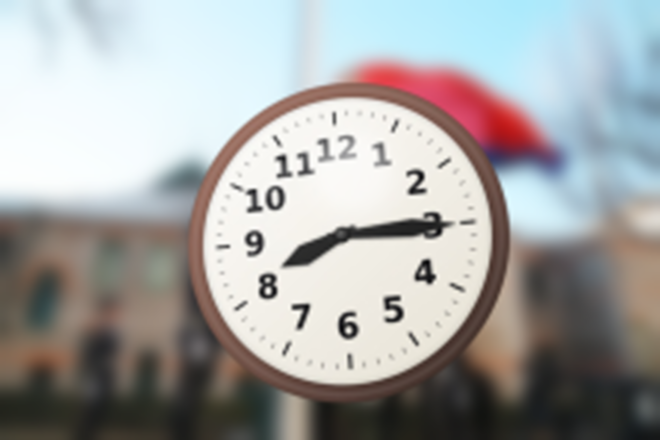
8:15
